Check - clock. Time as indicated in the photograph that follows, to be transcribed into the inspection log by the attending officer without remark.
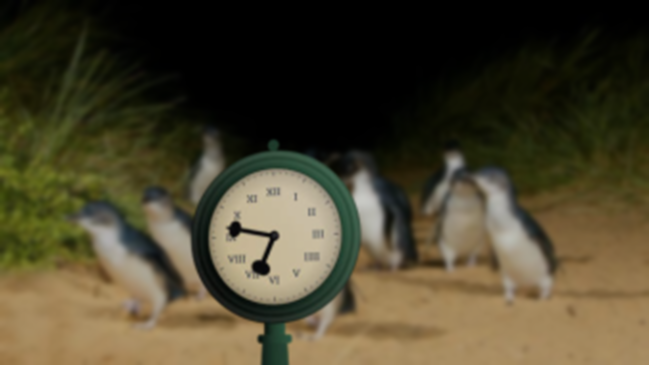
6:47
